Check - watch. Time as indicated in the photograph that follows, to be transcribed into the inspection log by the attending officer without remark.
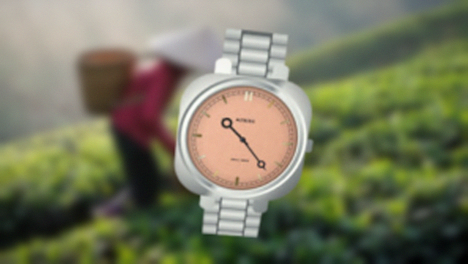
10:23
